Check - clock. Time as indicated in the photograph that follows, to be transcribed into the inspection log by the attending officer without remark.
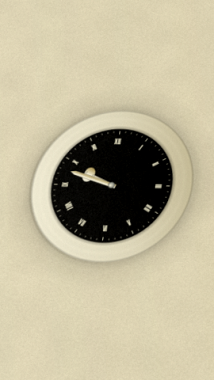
9:48
